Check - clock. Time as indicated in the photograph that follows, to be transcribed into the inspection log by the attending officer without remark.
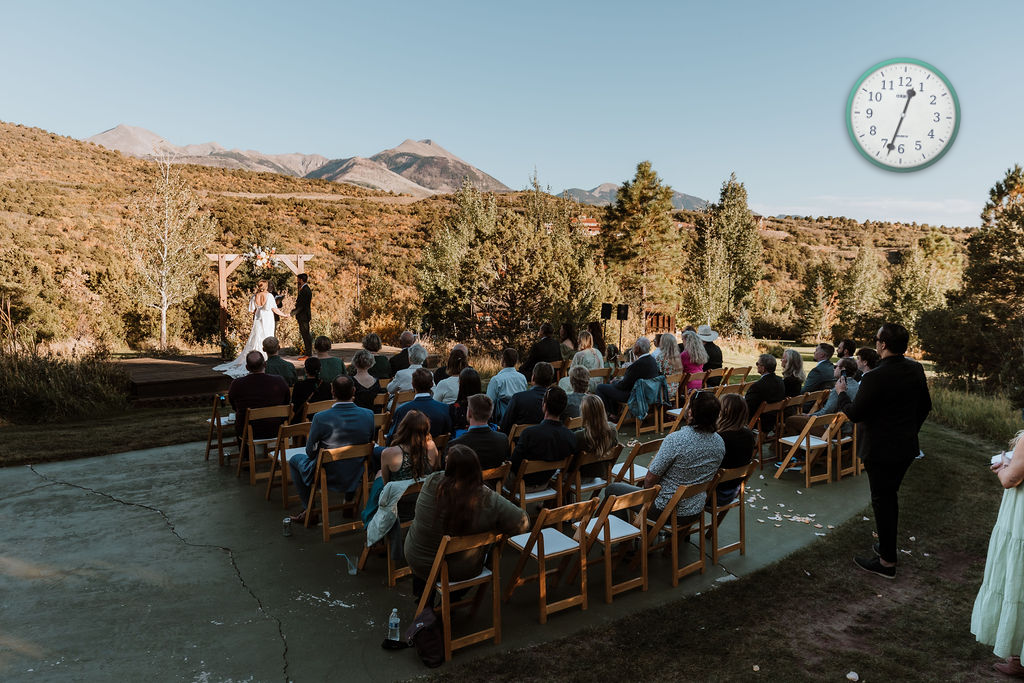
12:33
